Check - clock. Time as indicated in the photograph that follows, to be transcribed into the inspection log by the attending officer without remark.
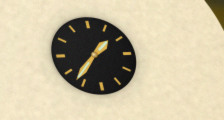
1:37
